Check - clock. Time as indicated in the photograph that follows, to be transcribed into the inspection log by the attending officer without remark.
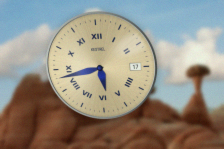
5:43
